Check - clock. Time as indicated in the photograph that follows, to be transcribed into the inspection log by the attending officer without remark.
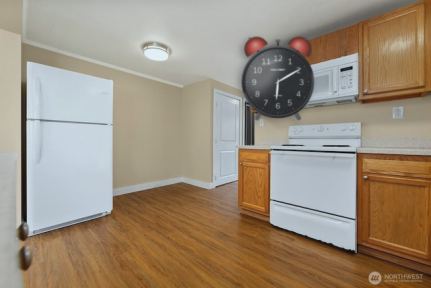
6:10
